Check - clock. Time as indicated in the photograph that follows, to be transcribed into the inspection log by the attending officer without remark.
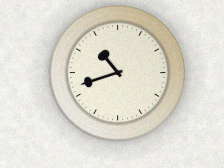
10:42
